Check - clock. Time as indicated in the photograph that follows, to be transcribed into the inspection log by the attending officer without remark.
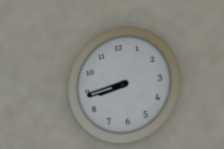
8:44
